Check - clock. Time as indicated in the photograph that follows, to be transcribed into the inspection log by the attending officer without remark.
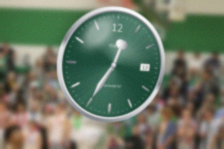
12:35
